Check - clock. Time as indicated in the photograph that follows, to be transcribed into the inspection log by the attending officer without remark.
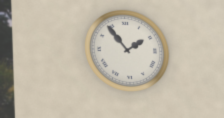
1:54
